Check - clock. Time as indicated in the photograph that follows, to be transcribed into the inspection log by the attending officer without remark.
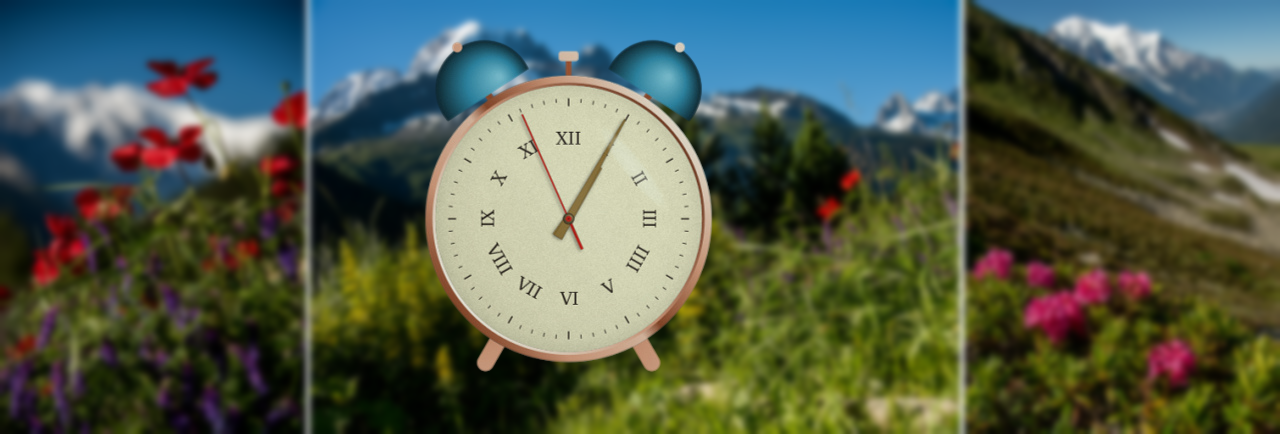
1:04:56
